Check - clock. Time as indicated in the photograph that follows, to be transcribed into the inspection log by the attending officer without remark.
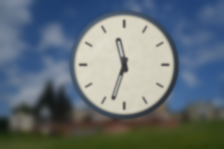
11:33
